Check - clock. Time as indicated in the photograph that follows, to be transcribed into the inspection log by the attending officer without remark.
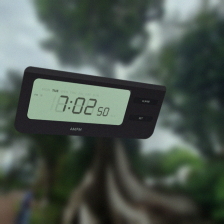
7:02:50
